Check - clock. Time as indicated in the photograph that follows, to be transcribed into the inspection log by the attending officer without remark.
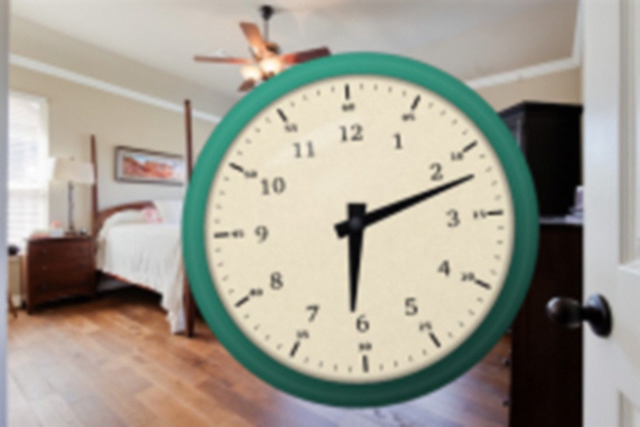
6:12
